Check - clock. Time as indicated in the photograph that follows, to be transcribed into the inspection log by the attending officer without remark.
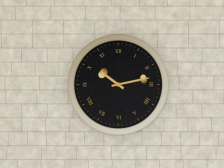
10:13
